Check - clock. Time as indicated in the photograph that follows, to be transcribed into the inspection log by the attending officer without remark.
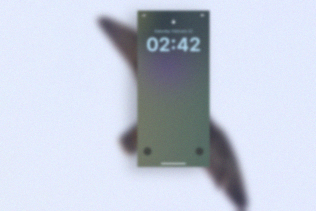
2:42
